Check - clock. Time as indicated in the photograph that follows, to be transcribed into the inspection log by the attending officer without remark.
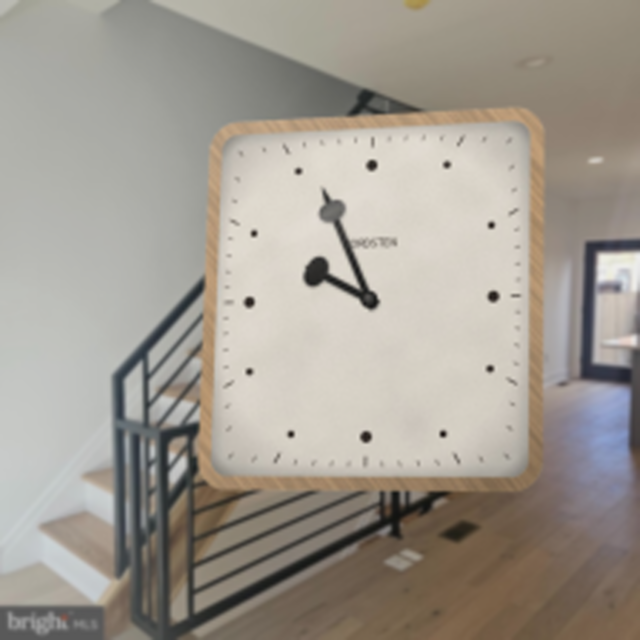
9:56
